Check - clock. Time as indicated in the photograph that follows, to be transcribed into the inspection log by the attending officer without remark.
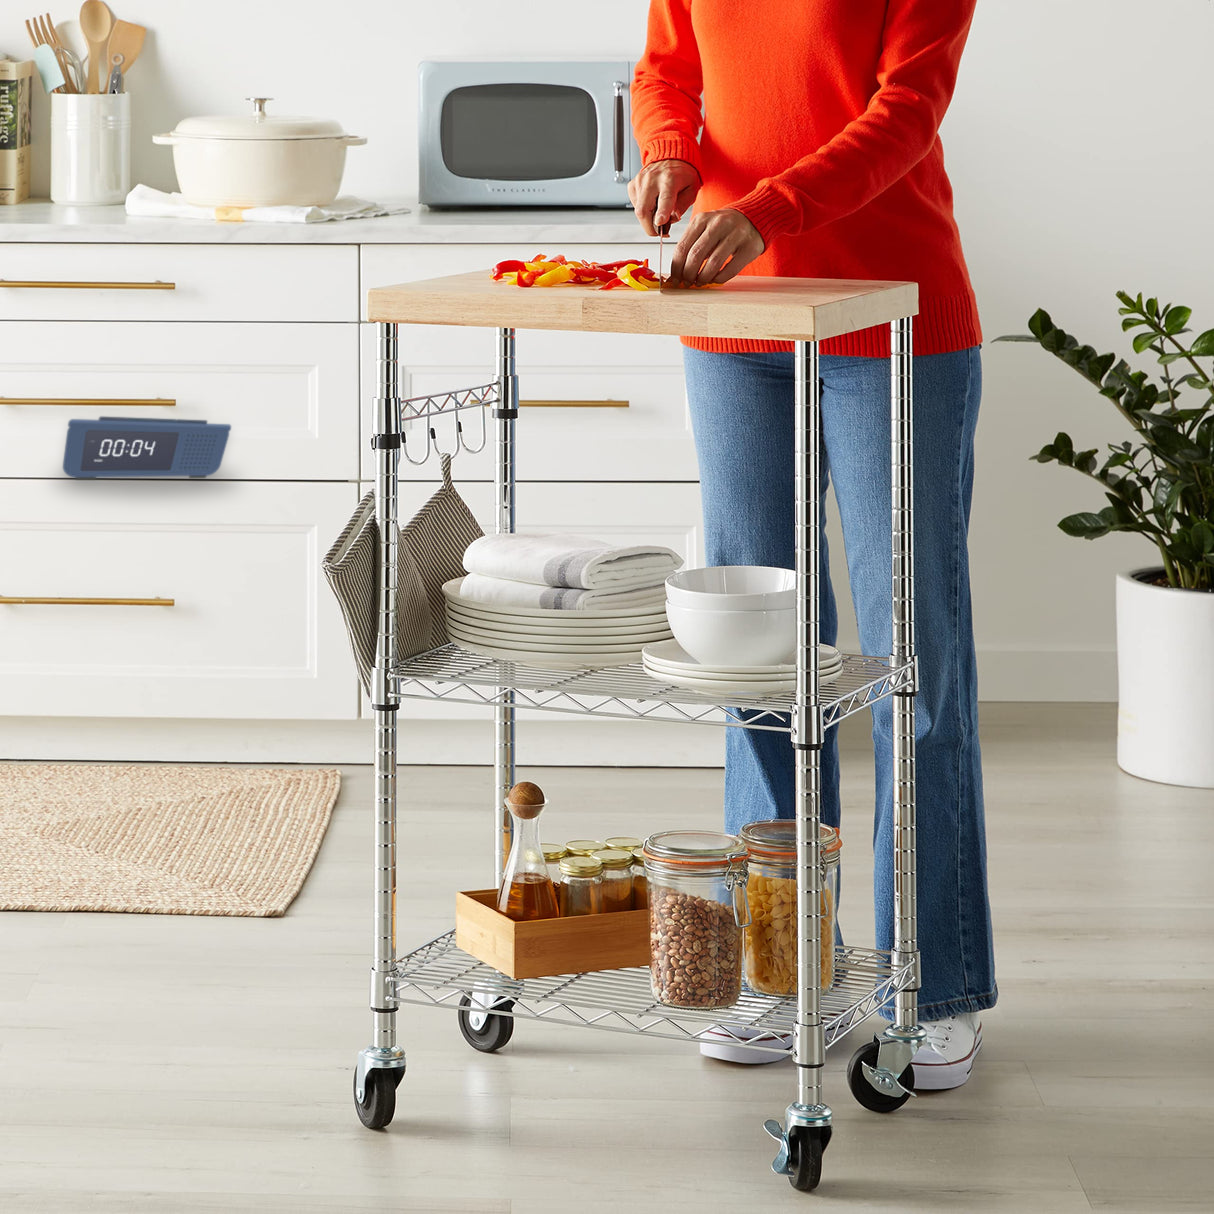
0:04
